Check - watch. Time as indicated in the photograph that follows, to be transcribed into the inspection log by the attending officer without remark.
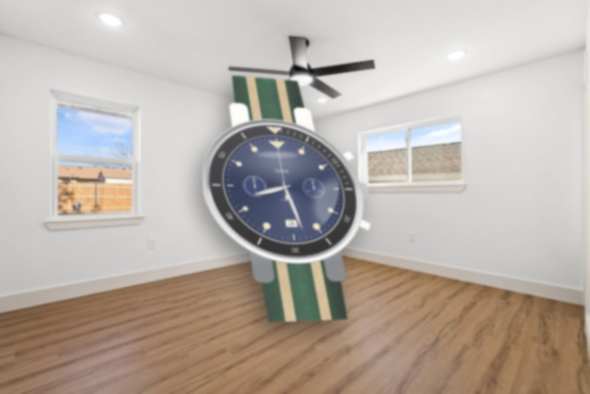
8:28
